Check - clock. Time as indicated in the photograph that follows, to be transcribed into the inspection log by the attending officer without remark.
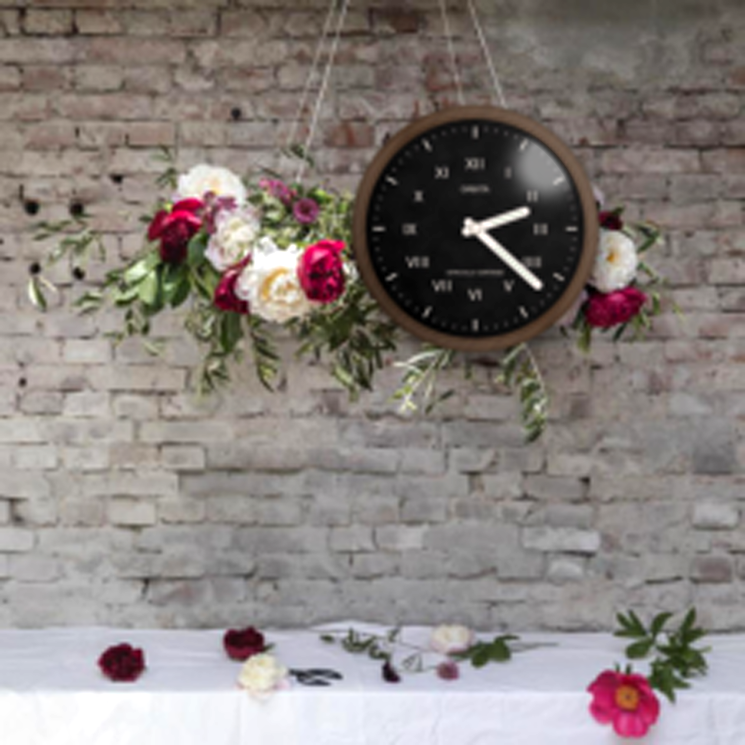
2:22
